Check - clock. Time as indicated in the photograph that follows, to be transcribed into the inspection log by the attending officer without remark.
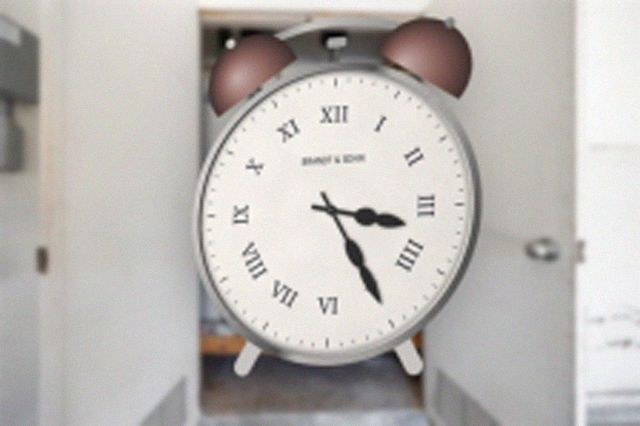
3:25
